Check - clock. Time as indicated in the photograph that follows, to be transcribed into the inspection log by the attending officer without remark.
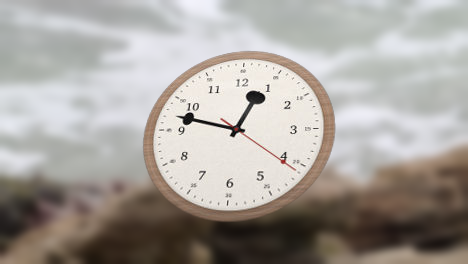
12:47:21
